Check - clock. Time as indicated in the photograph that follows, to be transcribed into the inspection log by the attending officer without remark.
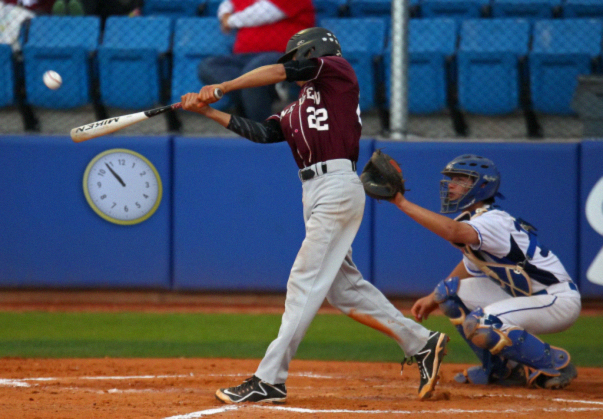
10:54
